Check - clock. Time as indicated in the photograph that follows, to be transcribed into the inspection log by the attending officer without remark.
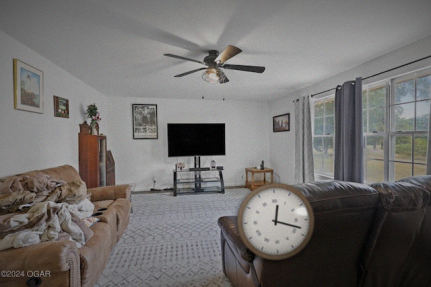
12:18
